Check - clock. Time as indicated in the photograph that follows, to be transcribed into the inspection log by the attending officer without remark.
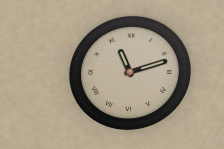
11:12
